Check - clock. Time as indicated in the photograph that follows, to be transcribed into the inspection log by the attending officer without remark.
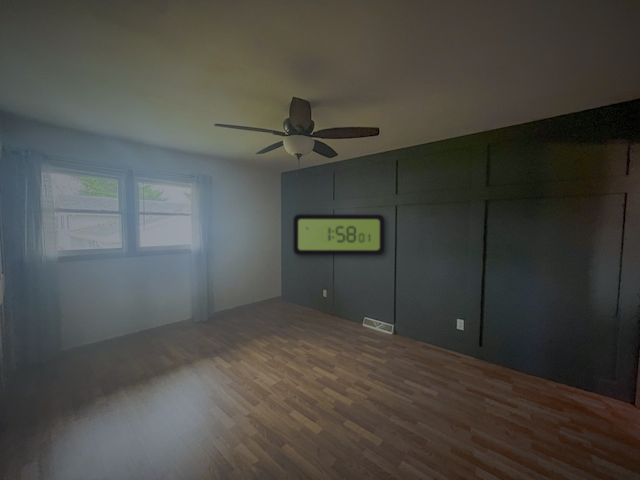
1:58
